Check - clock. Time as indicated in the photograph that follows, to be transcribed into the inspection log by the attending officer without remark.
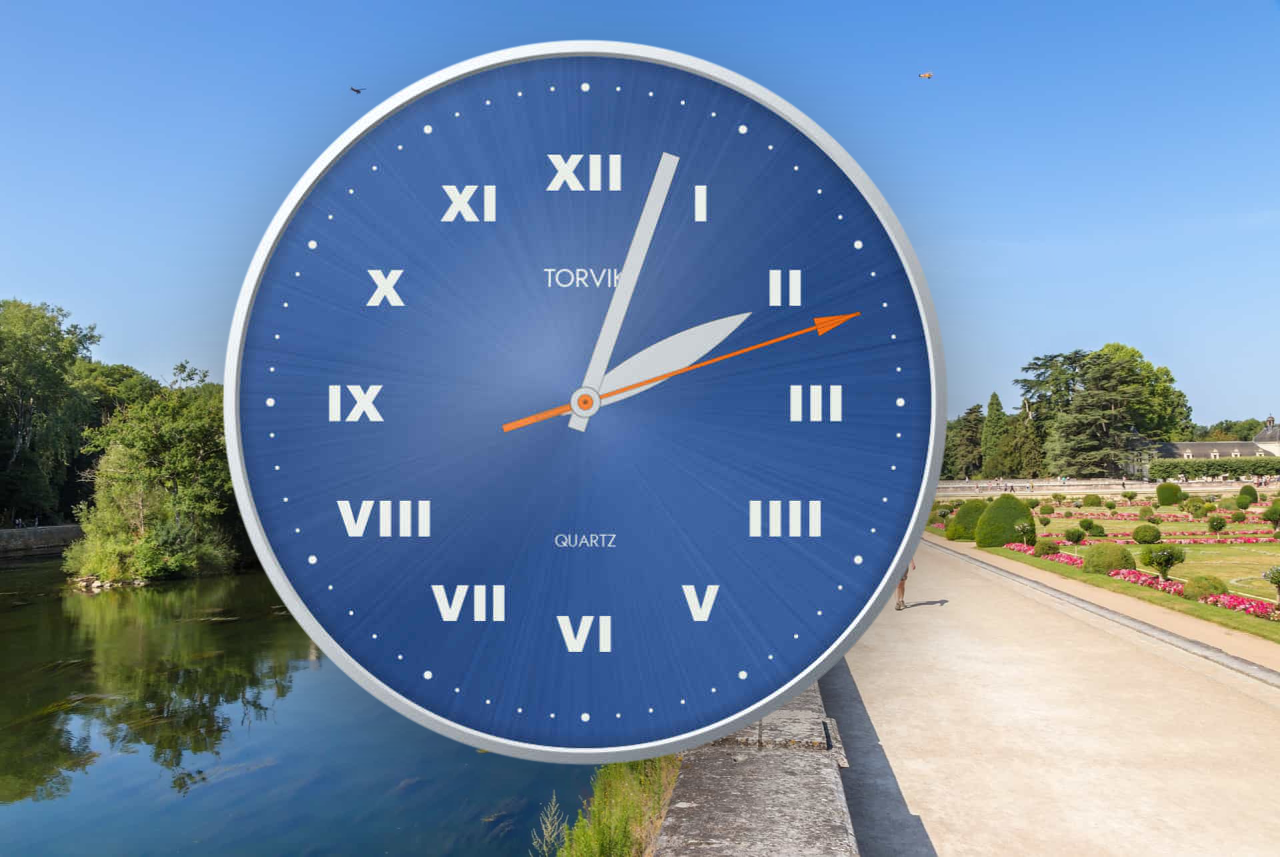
2:03:12
